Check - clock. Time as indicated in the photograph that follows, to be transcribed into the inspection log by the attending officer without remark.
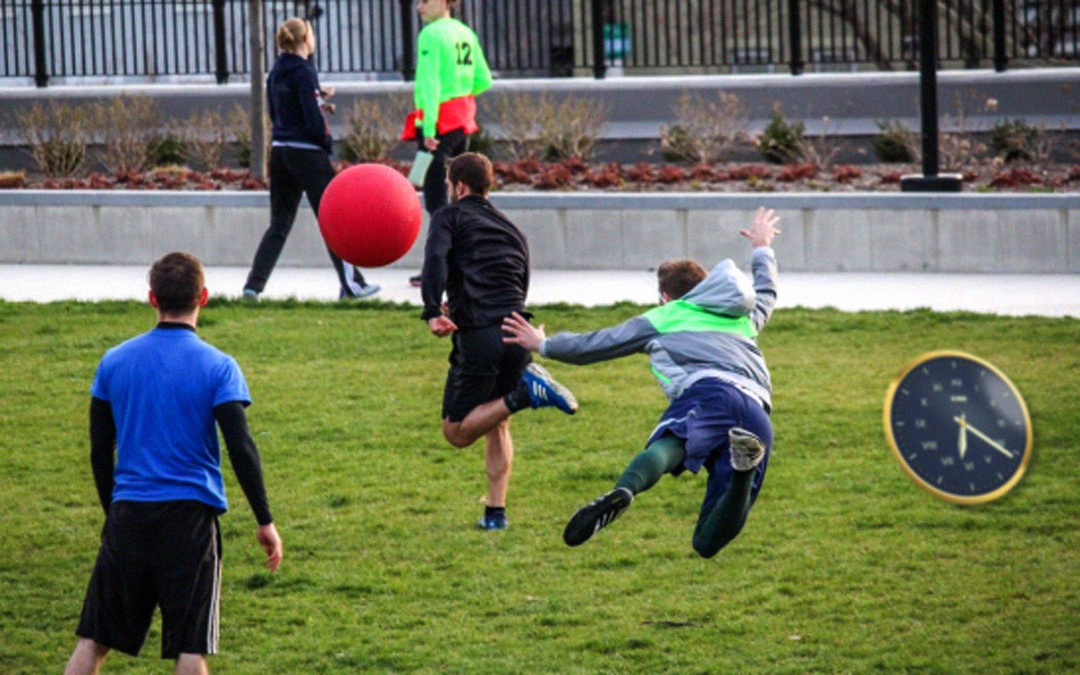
6:21
